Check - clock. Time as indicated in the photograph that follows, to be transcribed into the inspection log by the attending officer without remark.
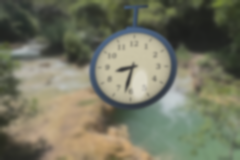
8:32
